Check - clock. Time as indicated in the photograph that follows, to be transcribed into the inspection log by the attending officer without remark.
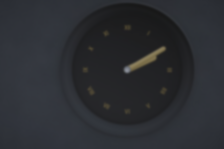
2:10
